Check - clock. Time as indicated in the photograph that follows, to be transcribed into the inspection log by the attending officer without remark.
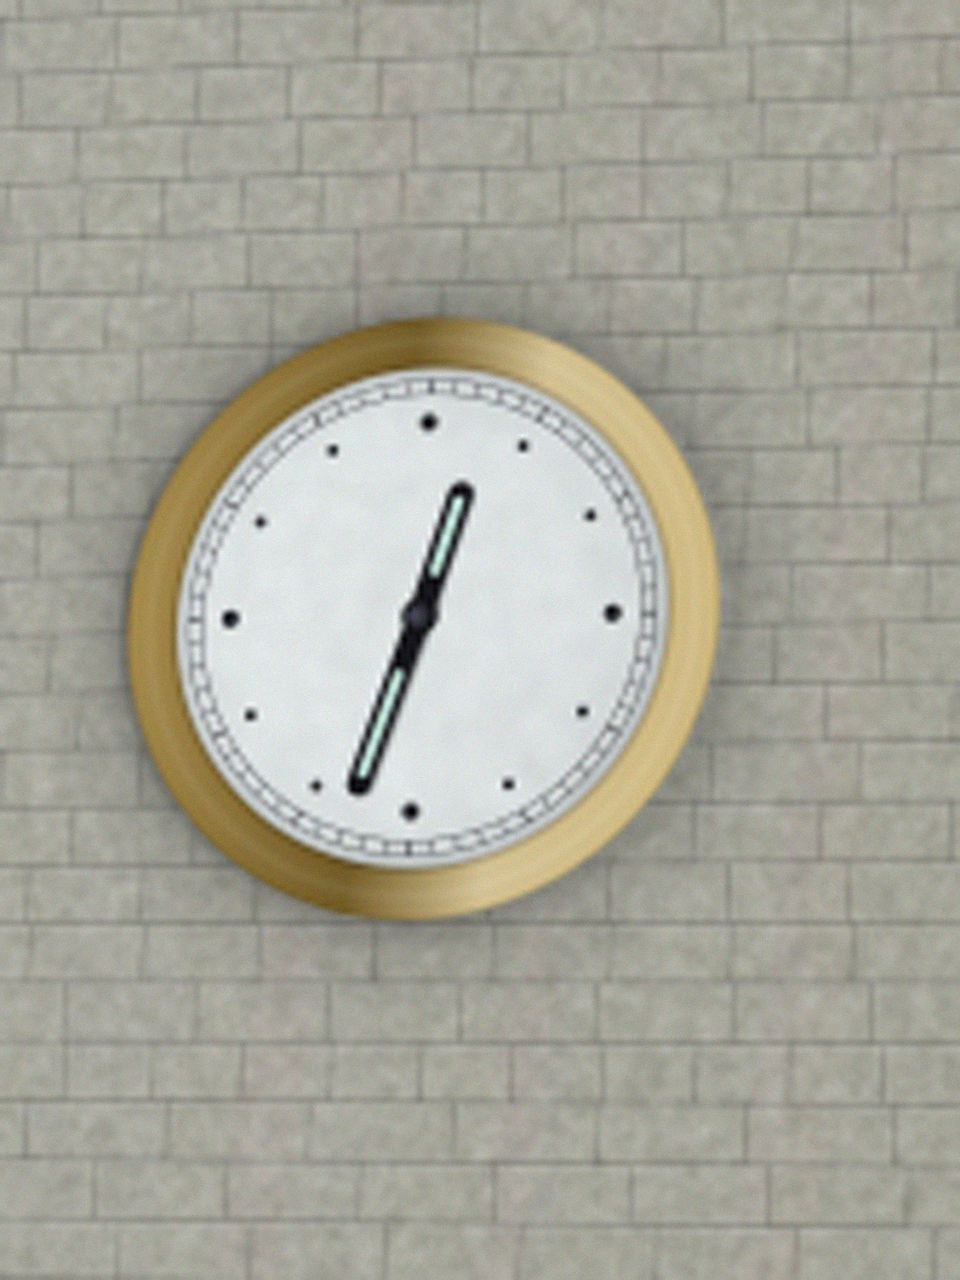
12:33
